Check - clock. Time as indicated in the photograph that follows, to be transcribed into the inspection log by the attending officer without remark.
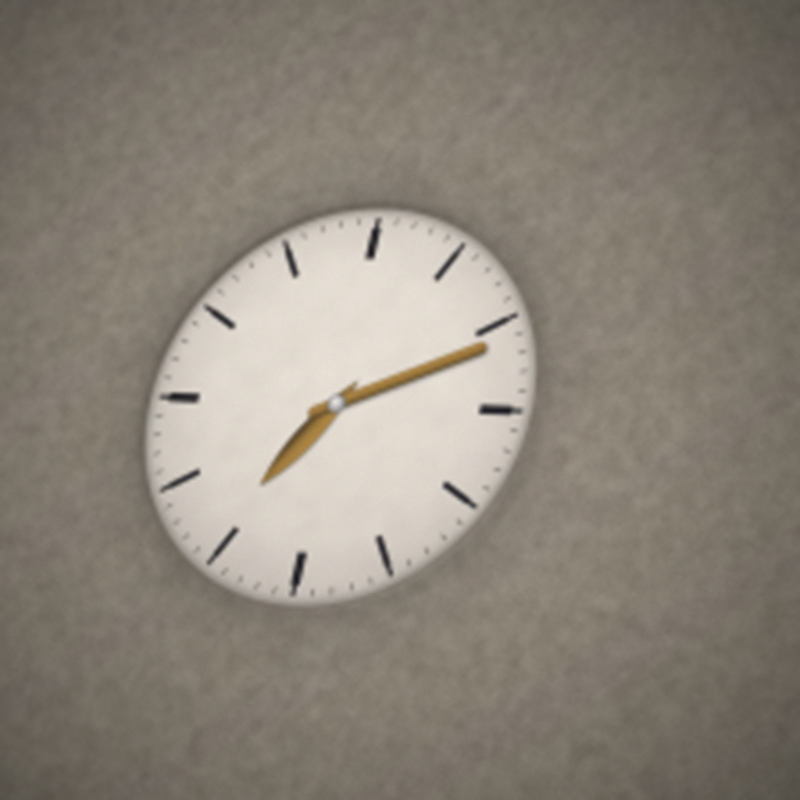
7:11
